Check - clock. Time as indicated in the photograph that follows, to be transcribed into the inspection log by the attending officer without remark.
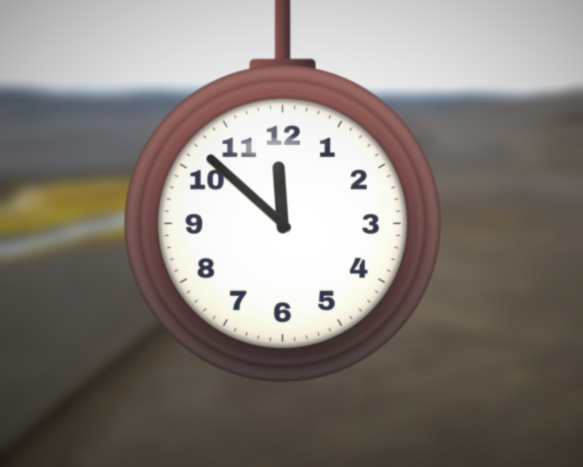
11:52
